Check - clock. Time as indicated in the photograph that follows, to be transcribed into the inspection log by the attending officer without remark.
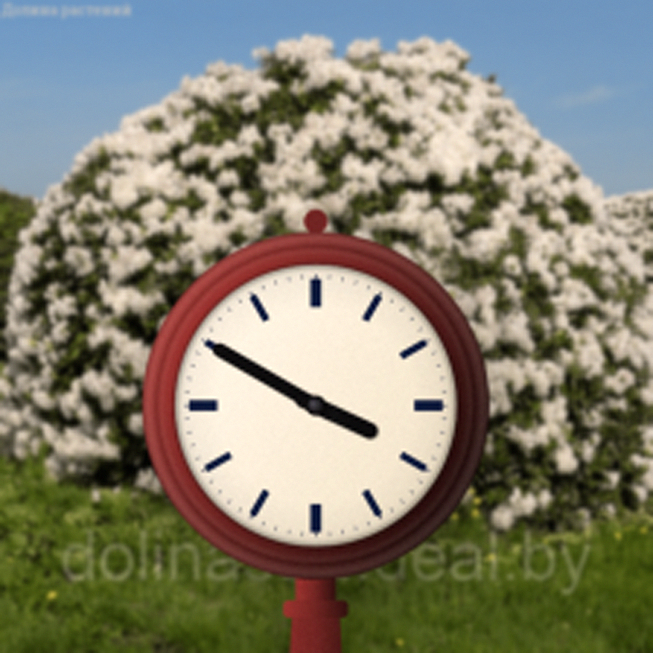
3:50
